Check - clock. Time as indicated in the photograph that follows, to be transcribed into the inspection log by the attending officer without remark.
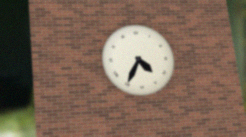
4:35
